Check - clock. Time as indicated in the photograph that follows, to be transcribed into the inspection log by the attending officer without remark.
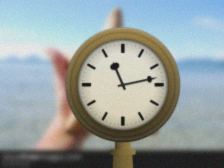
11:13
